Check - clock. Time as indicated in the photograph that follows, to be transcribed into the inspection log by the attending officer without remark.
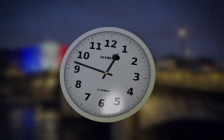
12:47
